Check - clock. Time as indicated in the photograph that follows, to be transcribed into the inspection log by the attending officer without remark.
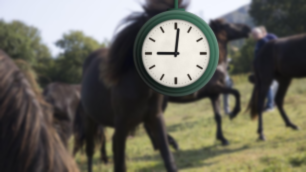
9:01
